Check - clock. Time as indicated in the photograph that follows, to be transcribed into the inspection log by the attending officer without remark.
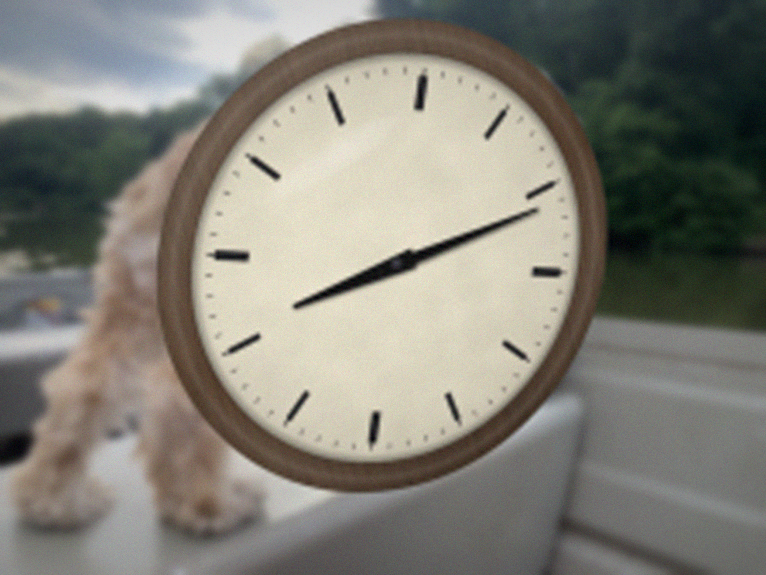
8:11
